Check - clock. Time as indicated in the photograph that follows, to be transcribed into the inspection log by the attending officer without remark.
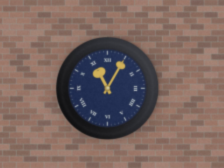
11:05
